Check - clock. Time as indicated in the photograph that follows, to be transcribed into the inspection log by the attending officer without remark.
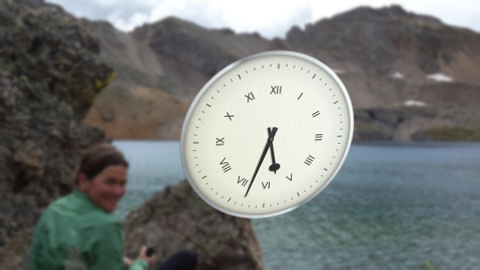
5:33
